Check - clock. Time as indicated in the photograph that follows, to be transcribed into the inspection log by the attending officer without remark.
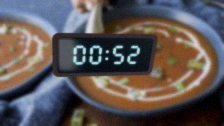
0:52
